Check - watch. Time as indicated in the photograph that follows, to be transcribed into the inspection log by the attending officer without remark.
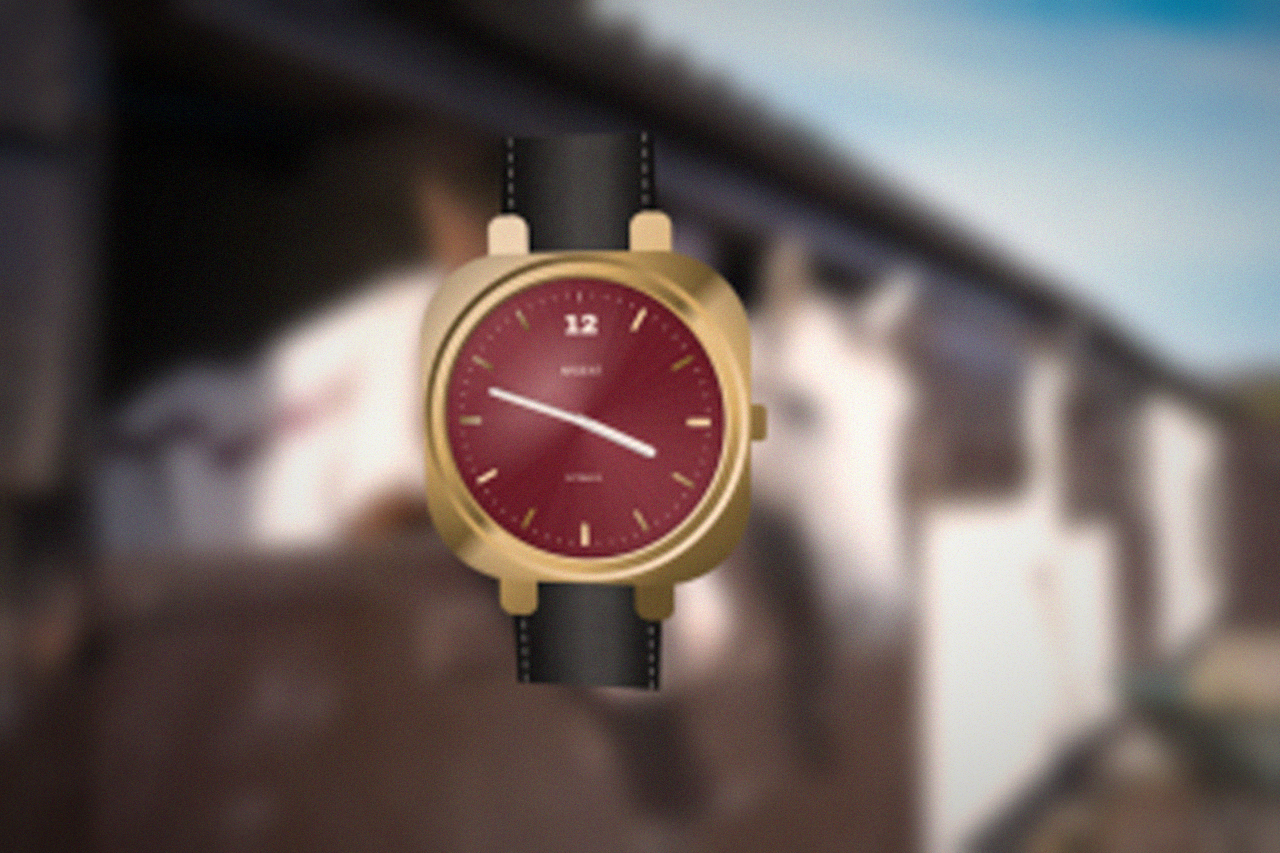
3:48
